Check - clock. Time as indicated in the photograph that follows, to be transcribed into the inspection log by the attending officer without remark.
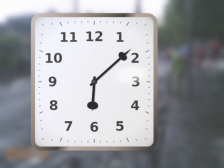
6:08
